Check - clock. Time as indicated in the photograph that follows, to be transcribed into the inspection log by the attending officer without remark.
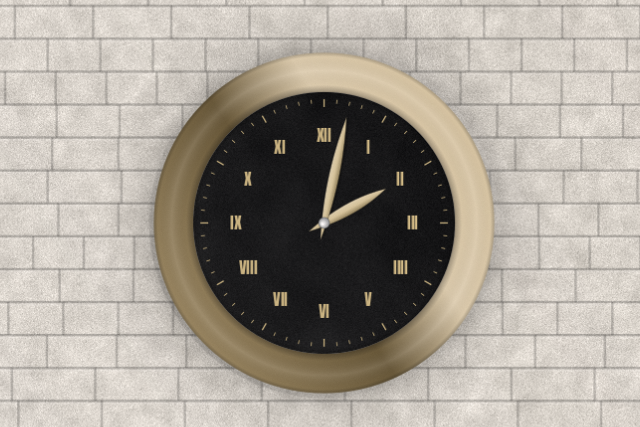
2:02
